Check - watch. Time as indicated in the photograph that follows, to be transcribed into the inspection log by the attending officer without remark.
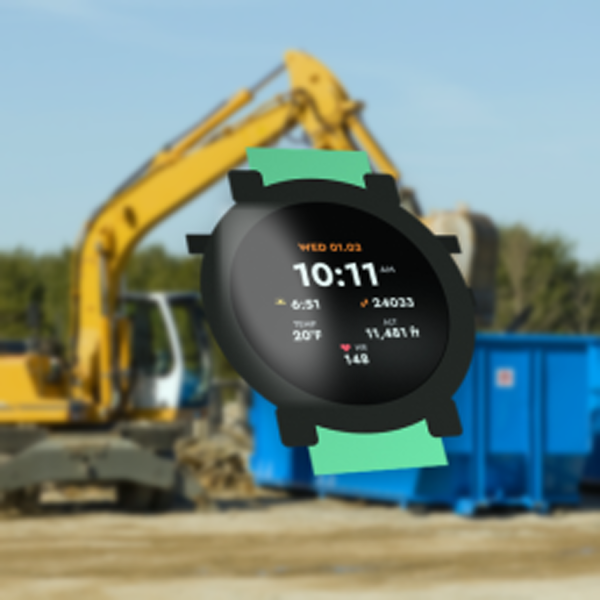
10:11
